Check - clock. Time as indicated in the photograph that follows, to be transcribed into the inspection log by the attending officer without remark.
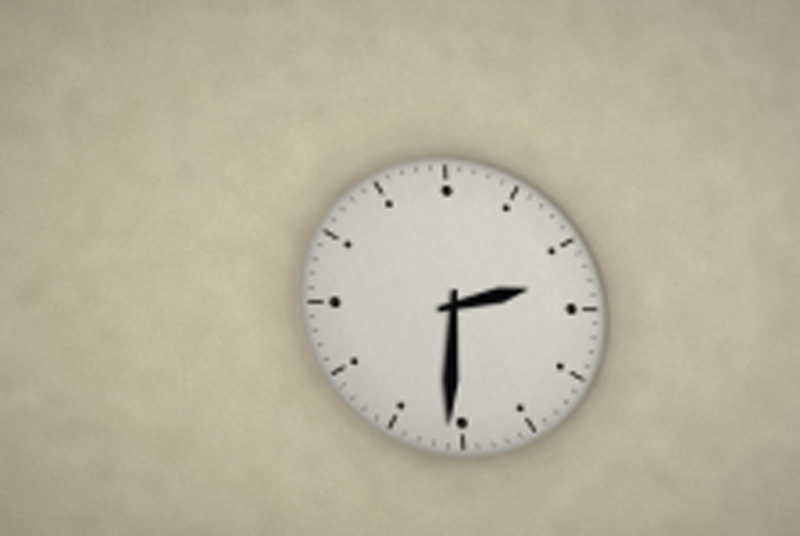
2:31
